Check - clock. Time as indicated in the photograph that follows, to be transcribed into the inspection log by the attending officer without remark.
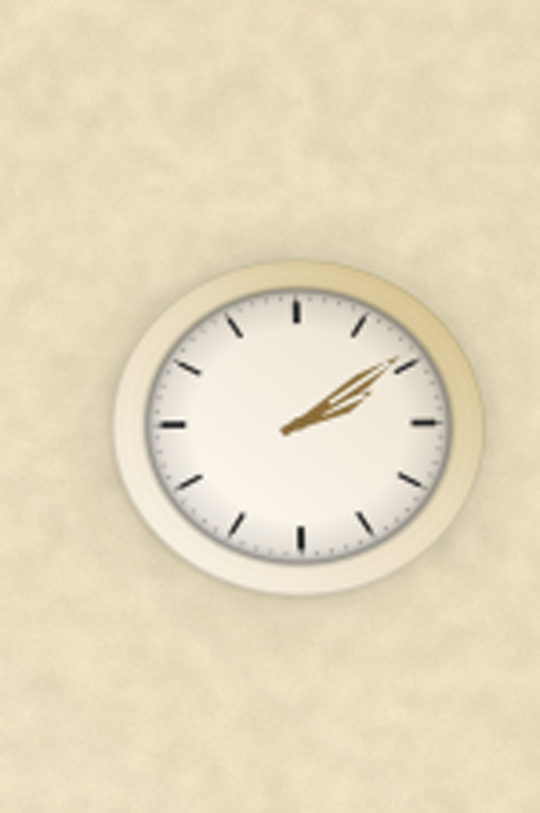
2:09
